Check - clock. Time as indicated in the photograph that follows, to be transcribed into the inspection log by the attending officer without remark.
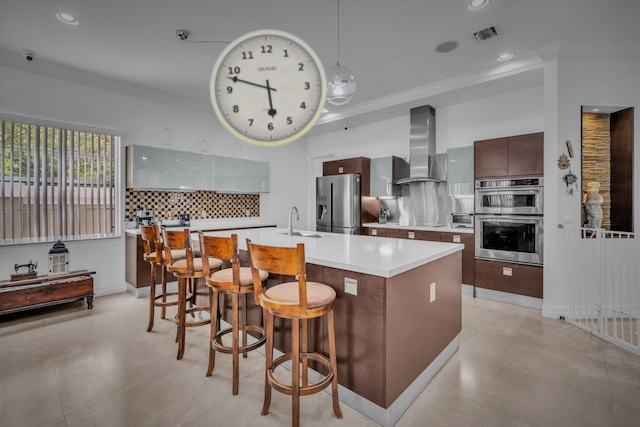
5:48
